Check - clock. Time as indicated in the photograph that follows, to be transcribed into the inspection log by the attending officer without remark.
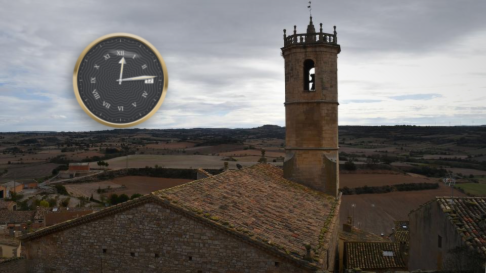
12:14
